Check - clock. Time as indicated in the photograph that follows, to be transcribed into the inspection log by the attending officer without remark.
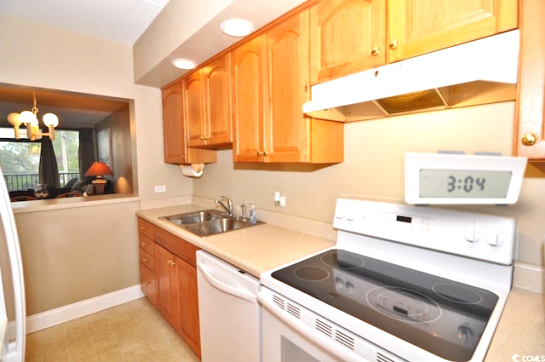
3:04
